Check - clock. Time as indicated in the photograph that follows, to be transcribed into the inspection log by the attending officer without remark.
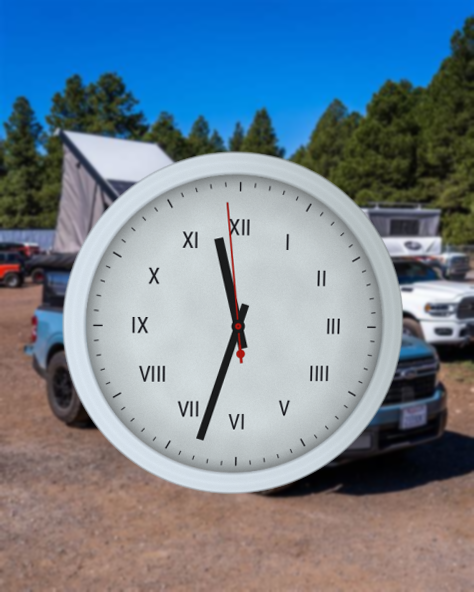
11:32:59
